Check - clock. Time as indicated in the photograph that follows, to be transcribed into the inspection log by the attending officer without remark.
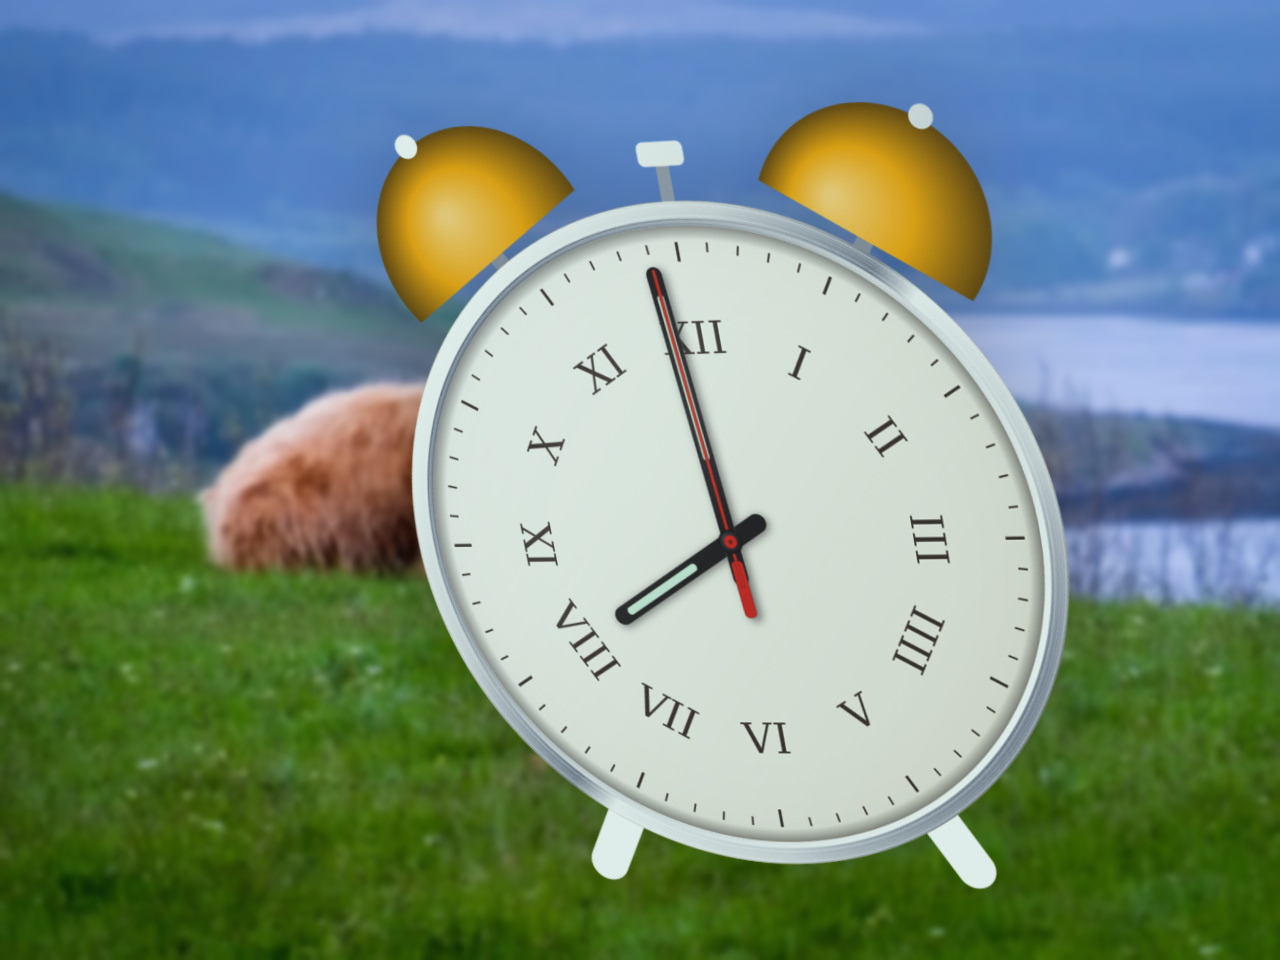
7:58:59
